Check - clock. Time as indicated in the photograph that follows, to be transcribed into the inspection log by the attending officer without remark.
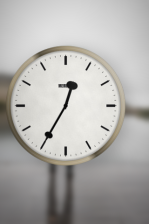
12:35
